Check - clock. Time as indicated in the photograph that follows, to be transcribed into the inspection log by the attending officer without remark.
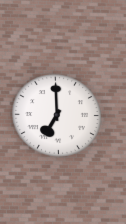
7:00
